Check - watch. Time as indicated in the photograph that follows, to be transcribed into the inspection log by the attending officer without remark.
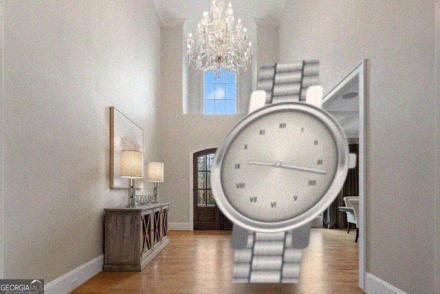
9:17
